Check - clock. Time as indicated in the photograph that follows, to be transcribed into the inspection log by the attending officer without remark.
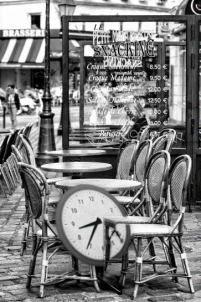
8:36
